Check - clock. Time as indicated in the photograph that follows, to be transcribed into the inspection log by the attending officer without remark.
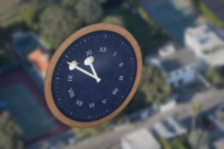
10:49
